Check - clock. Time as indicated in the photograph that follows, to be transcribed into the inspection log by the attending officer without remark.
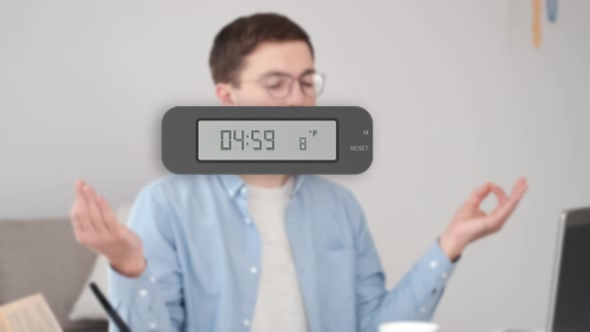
4:59
